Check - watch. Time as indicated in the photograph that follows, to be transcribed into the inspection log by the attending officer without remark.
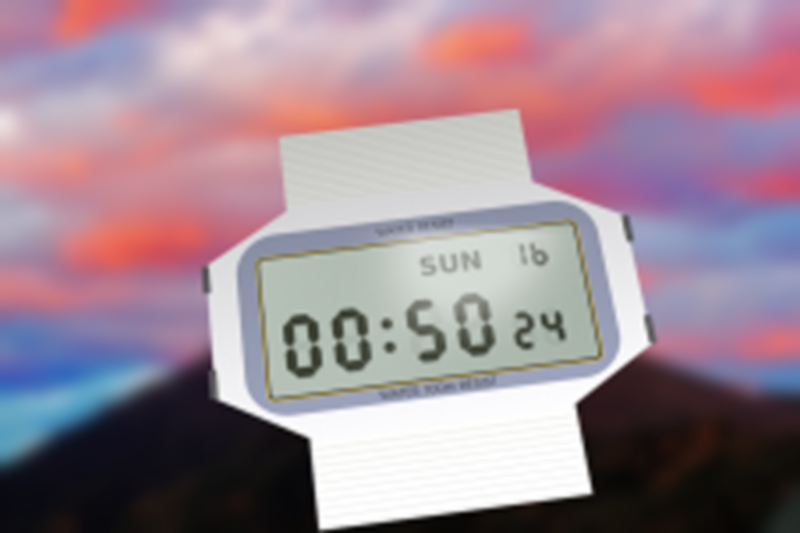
0:50:24
